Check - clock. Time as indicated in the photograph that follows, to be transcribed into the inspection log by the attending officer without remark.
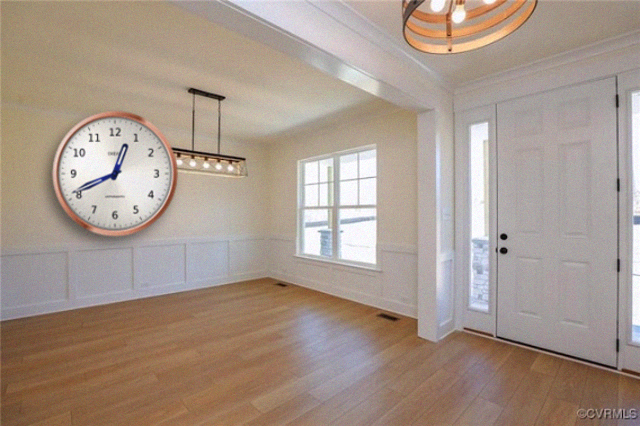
12:41
